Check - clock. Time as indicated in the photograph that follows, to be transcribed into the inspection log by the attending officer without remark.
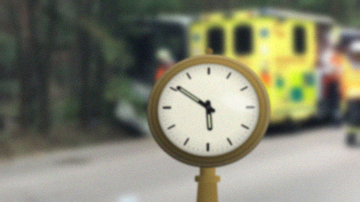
5:51
